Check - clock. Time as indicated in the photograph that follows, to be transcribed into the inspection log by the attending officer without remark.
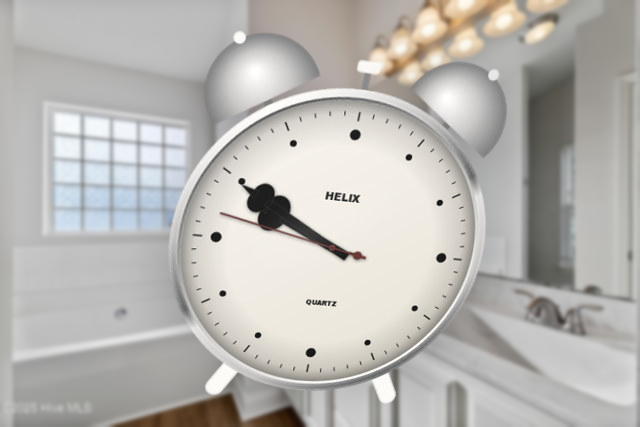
9:49:47
